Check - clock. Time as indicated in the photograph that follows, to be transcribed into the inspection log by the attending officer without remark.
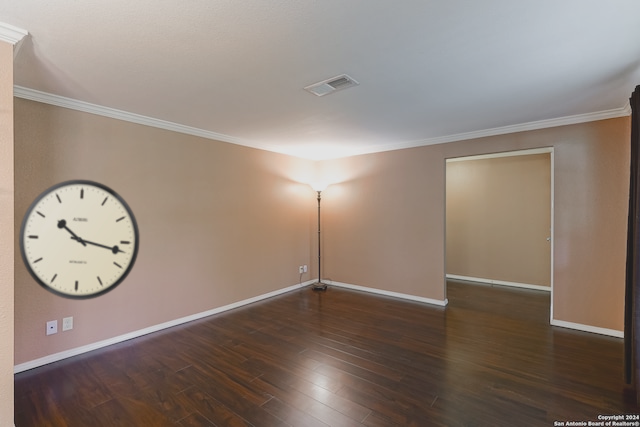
10:17
